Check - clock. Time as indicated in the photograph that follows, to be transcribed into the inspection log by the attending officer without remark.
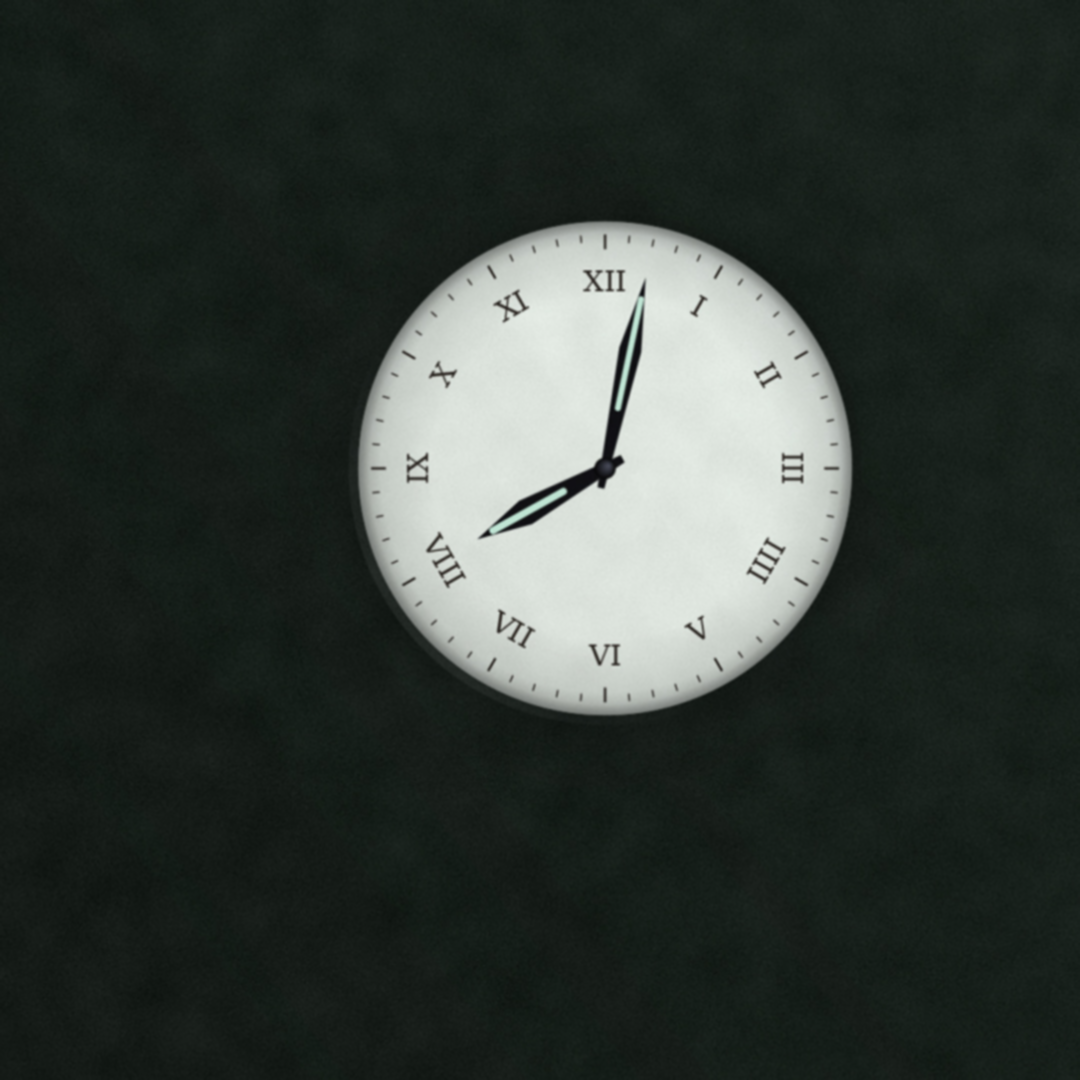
8:02
